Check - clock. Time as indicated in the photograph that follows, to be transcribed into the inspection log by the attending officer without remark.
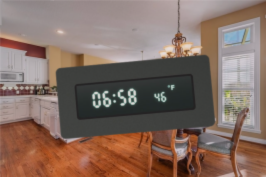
6:58
